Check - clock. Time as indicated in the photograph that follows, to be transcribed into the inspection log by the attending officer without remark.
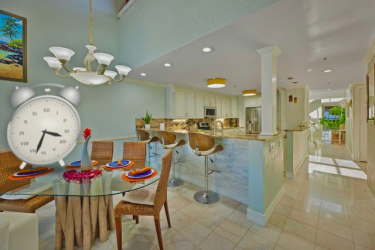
3:33
